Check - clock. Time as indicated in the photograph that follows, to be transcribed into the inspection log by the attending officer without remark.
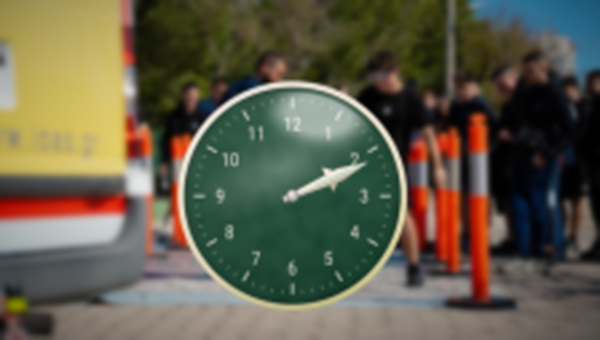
2:11
